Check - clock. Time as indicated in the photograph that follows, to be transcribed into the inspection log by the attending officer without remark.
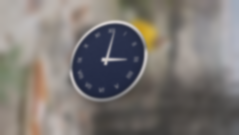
3:01
